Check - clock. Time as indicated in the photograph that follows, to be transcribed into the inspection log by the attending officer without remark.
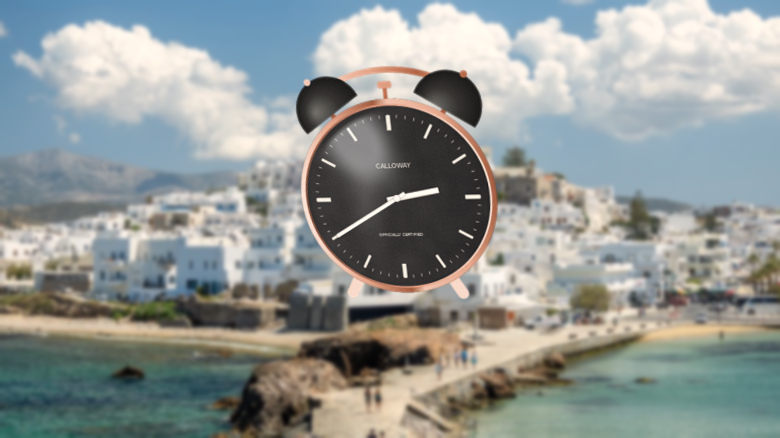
2:40
